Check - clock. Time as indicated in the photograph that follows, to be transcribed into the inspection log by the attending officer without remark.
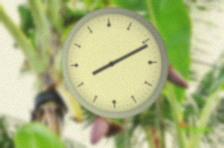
8:11
